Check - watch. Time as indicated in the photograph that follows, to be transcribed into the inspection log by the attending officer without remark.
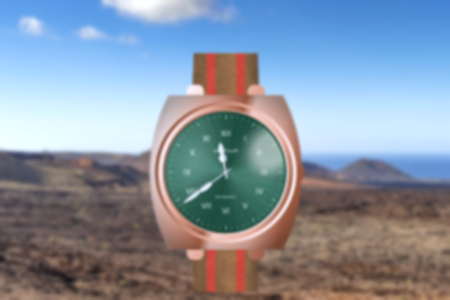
11:39
